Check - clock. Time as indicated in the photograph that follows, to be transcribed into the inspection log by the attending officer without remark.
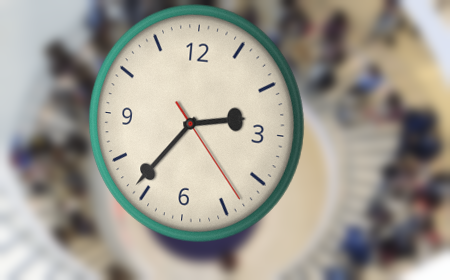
2:36:23
